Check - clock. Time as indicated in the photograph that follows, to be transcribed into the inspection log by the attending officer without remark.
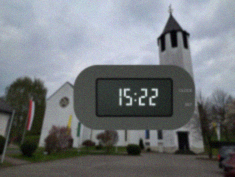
15:22
